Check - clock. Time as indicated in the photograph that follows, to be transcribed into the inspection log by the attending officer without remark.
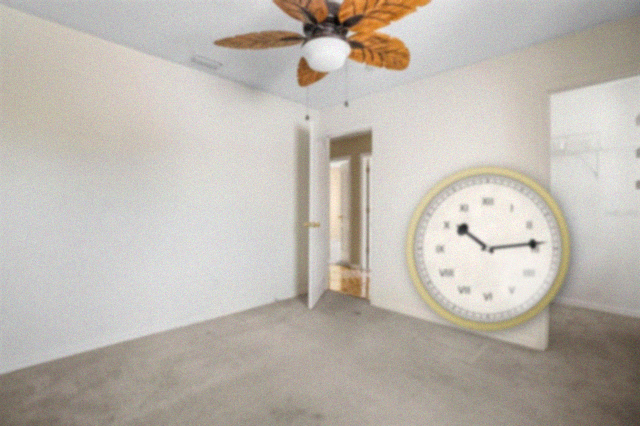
10:14
